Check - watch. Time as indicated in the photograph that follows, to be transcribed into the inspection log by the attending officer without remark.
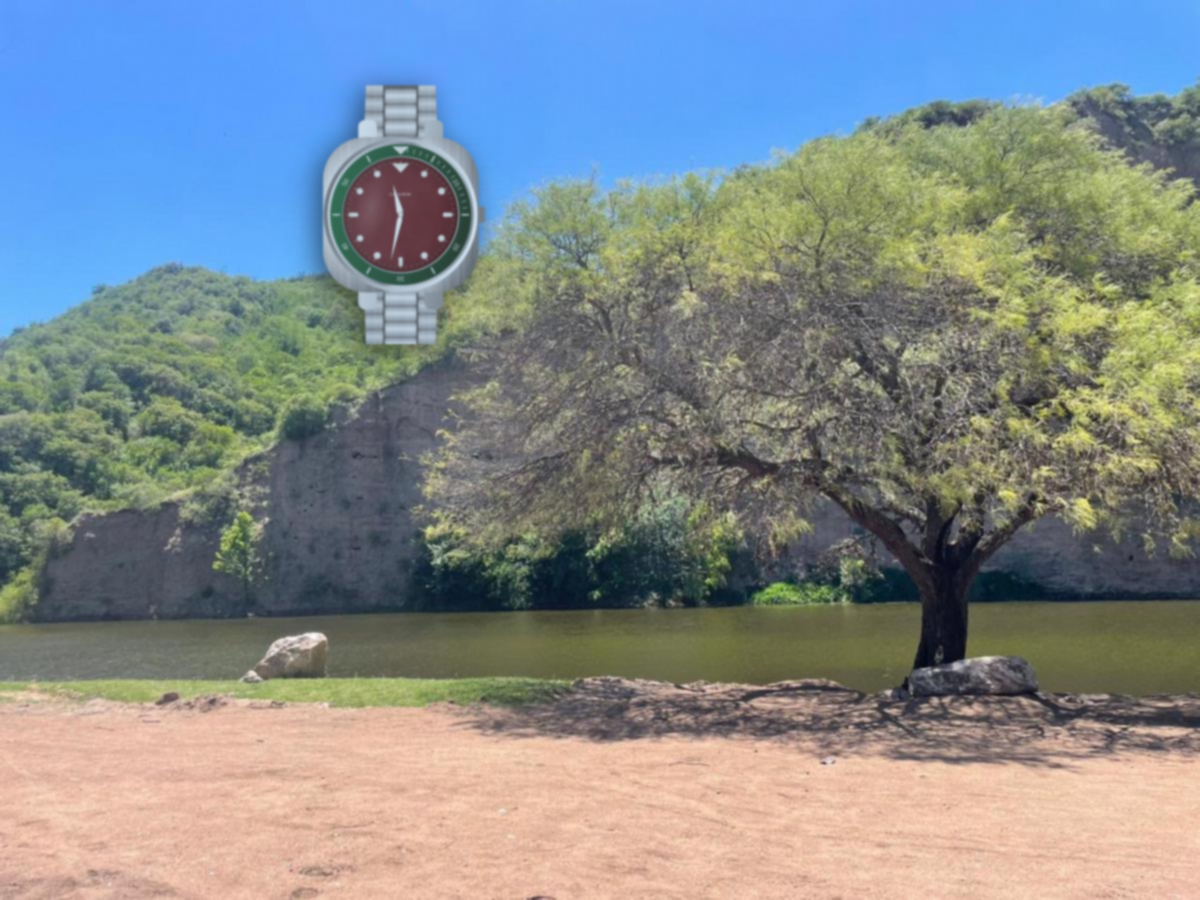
11:32
